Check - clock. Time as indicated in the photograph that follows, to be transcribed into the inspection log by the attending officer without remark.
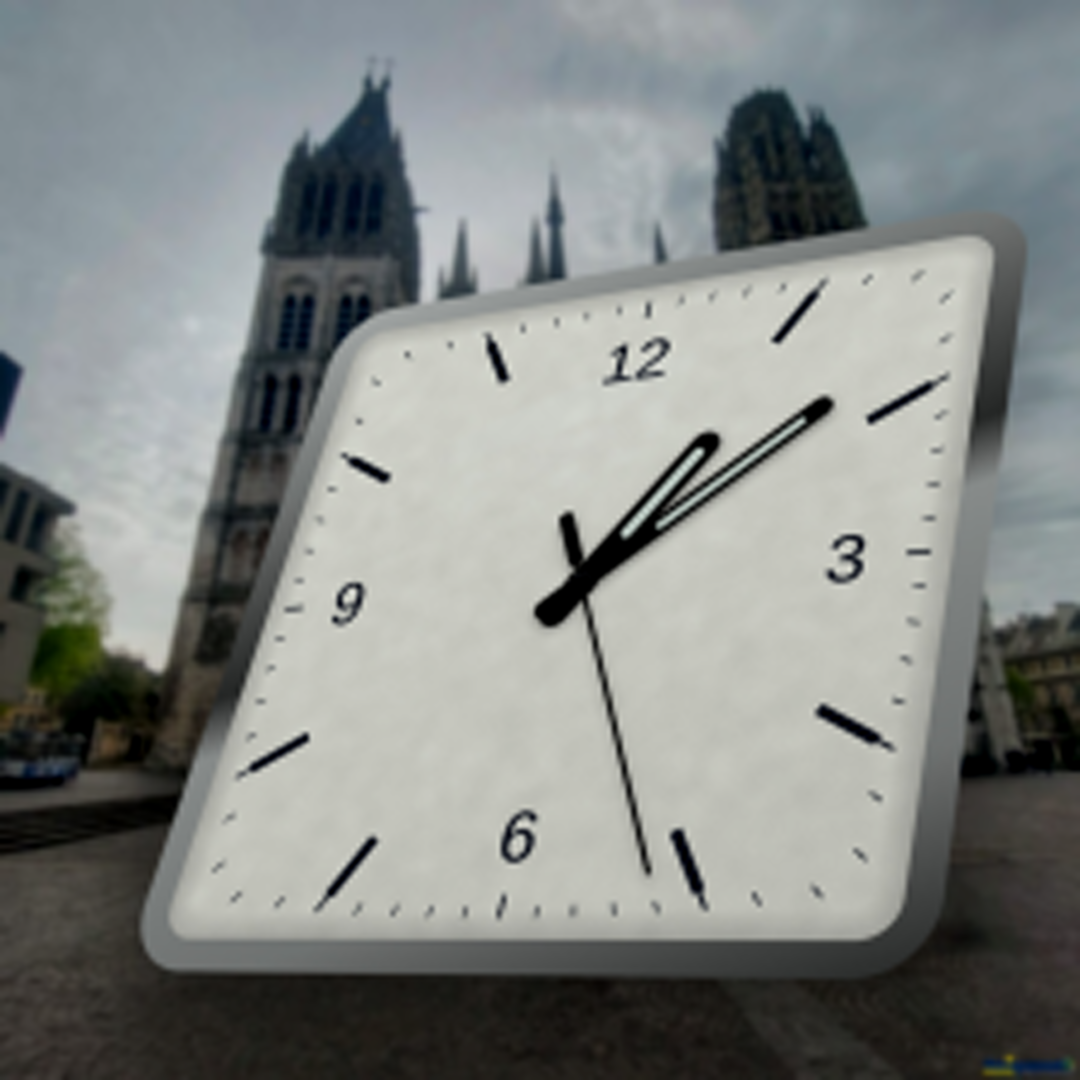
1:08:26
